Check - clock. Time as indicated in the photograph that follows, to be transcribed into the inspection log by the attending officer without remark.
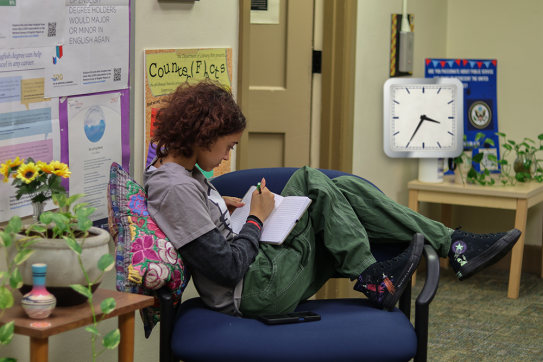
3:35
